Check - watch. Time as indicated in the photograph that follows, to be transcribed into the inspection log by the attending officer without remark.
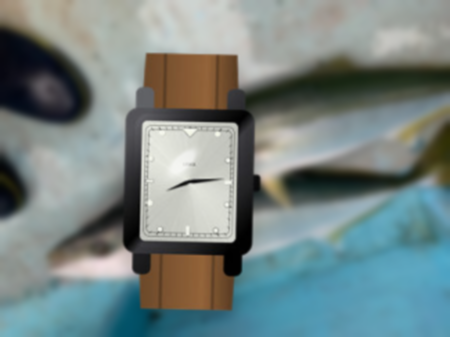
8:14
